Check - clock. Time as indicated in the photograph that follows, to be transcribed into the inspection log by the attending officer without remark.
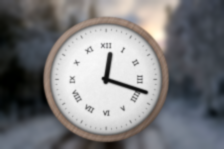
12:18
